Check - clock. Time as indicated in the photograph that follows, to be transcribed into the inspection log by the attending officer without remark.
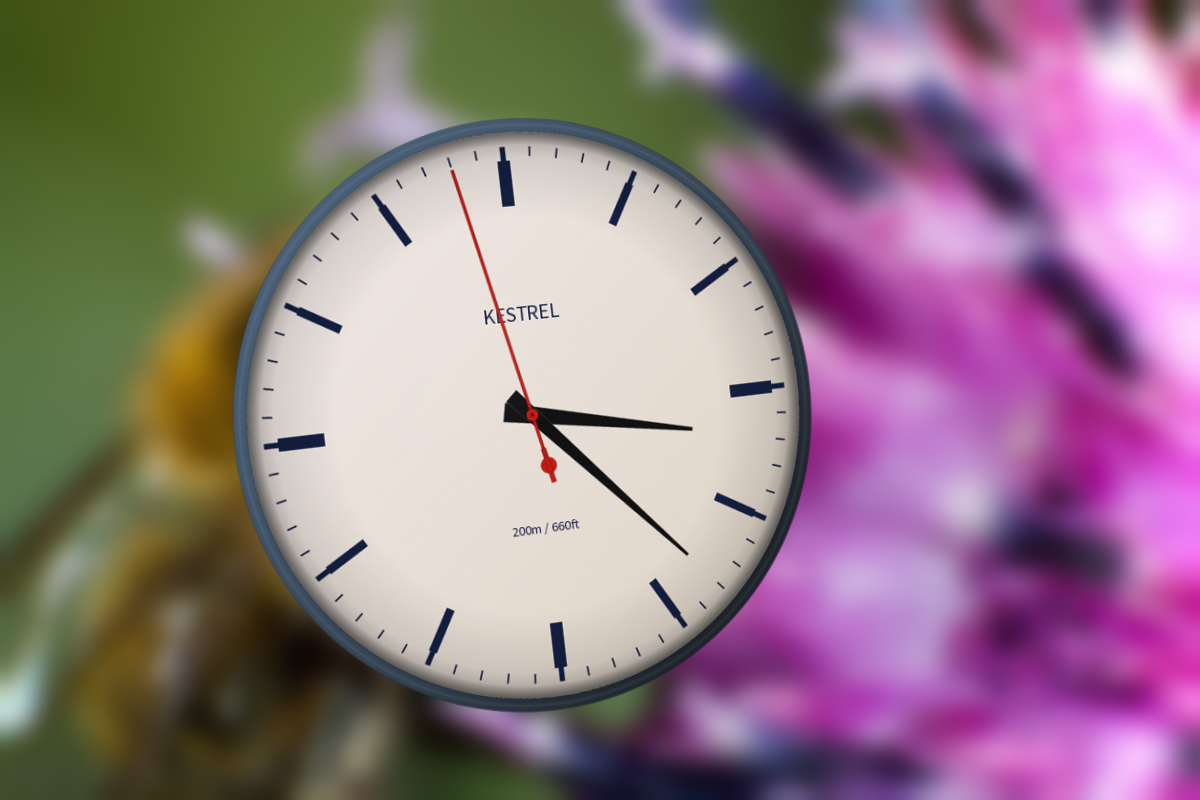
3:22:58
